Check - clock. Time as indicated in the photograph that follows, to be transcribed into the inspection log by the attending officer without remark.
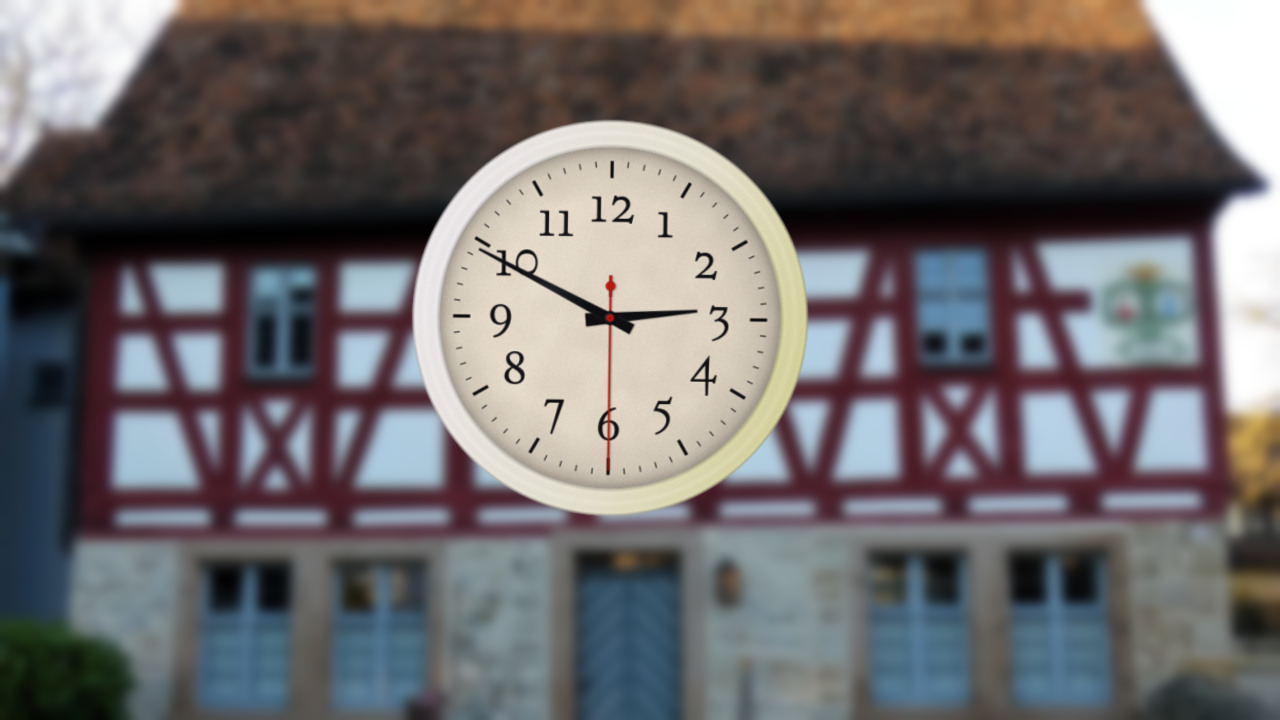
2:49:30
